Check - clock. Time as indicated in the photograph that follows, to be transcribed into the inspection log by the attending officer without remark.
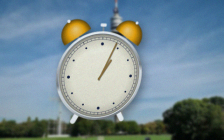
1:04
